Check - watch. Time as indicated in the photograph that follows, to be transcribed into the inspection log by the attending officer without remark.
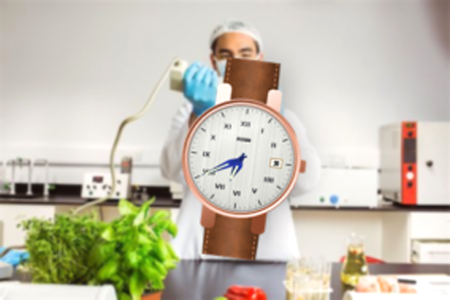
6:40
